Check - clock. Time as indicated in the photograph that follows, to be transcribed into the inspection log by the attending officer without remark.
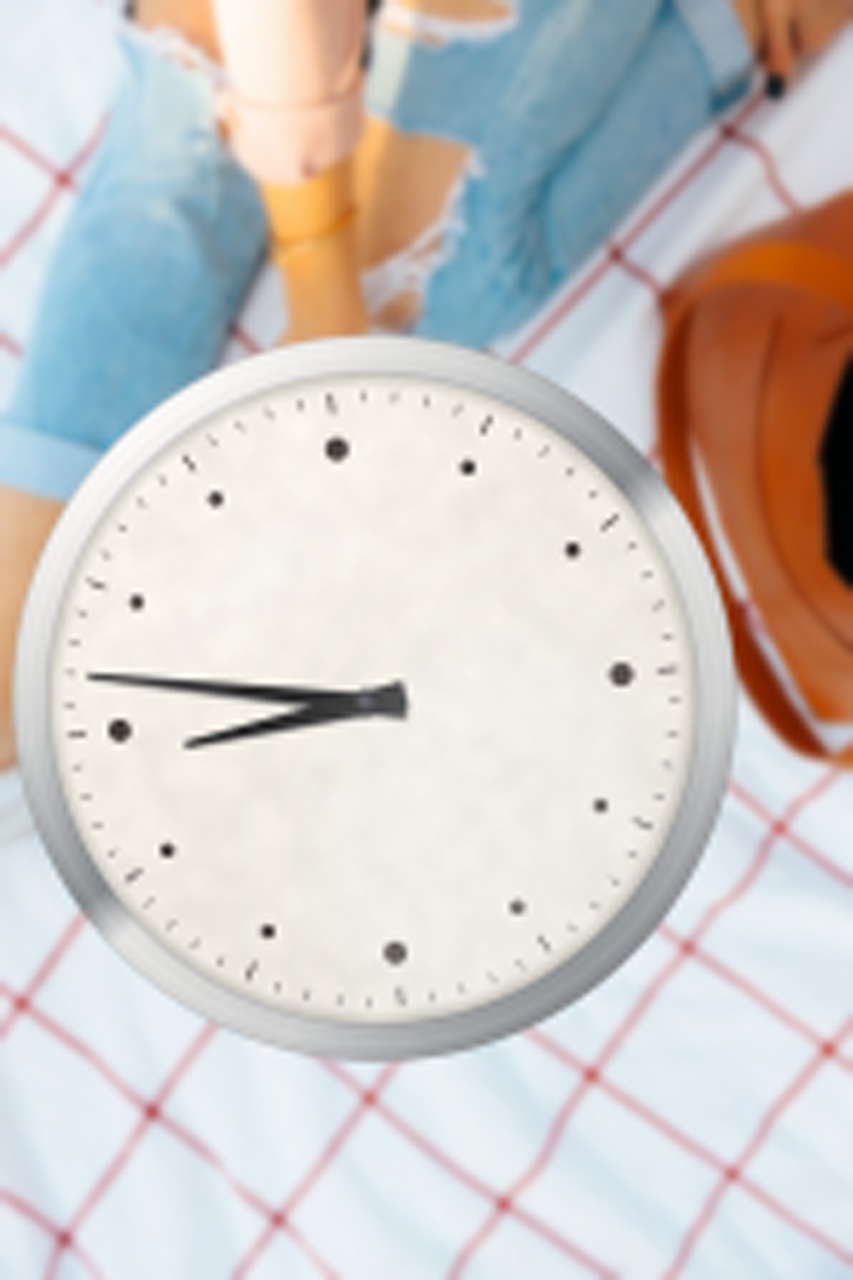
8:47
